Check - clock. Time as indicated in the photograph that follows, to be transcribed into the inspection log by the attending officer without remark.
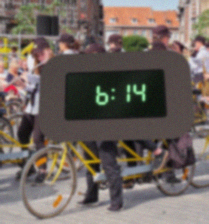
6:14
